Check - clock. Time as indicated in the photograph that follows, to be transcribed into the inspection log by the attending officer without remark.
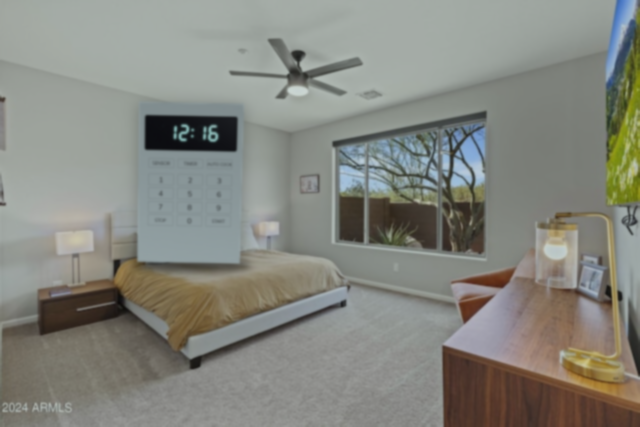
12:16
